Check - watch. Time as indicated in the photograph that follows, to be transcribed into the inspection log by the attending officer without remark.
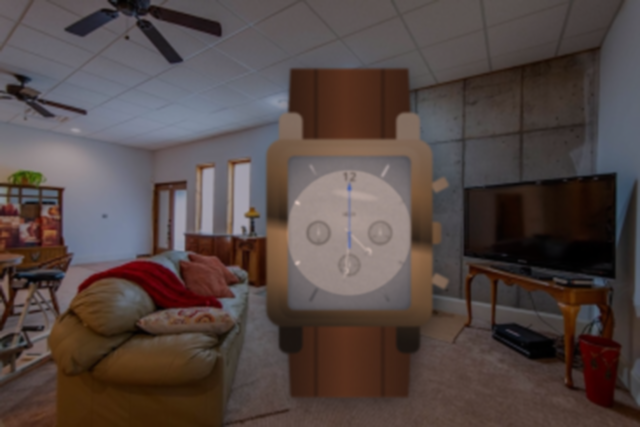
4:31
